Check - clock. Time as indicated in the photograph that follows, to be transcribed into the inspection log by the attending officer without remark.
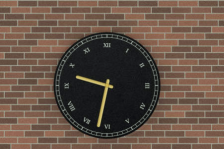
9:32
